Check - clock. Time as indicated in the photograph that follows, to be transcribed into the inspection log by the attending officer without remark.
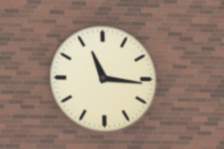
11:16
